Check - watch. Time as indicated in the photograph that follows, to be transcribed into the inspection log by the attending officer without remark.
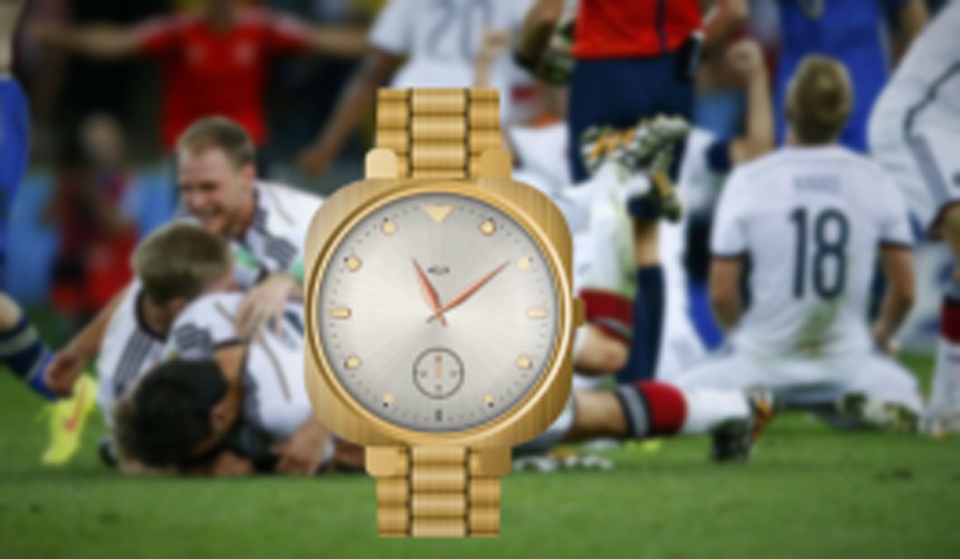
11:09
